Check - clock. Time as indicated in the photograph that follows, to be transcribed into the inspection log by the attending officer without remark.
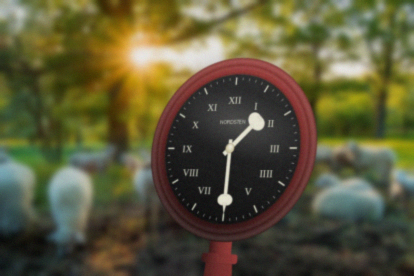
1:30
